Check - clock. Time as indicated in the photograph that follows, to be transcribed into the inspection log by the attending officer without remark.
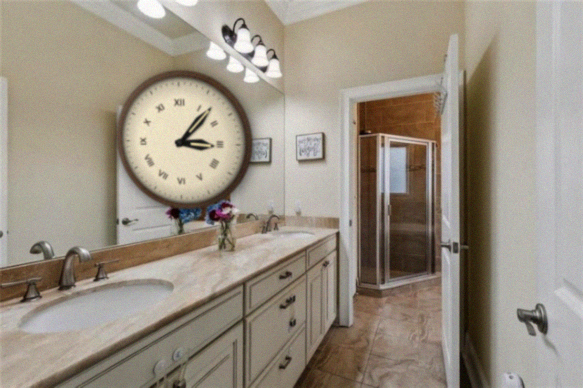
3:07
